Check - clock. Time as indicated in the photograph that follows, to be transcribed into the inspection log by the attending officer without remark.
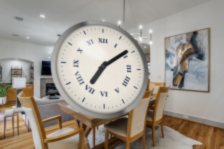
7:09
